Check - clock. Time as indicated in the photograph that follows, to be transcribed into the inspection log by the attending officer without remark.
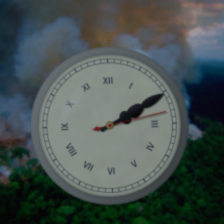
2:10:13
